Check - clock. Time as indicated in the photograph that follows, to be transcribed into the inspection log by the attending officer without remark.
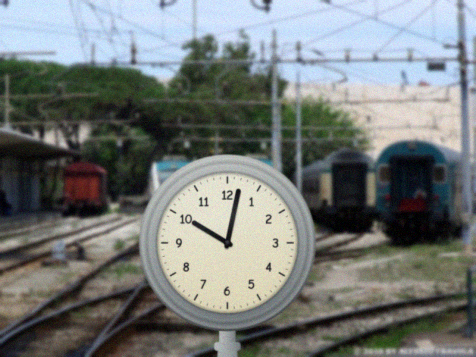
10:02
